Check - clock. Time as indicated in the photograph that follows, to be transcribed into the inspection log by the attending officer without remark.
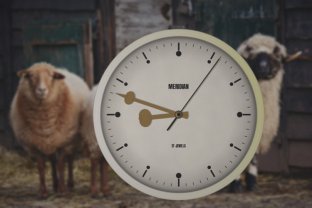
8:48:06
